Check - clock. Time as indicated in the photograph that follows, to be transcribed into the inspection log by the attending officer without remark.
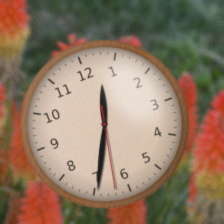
12:34:32
